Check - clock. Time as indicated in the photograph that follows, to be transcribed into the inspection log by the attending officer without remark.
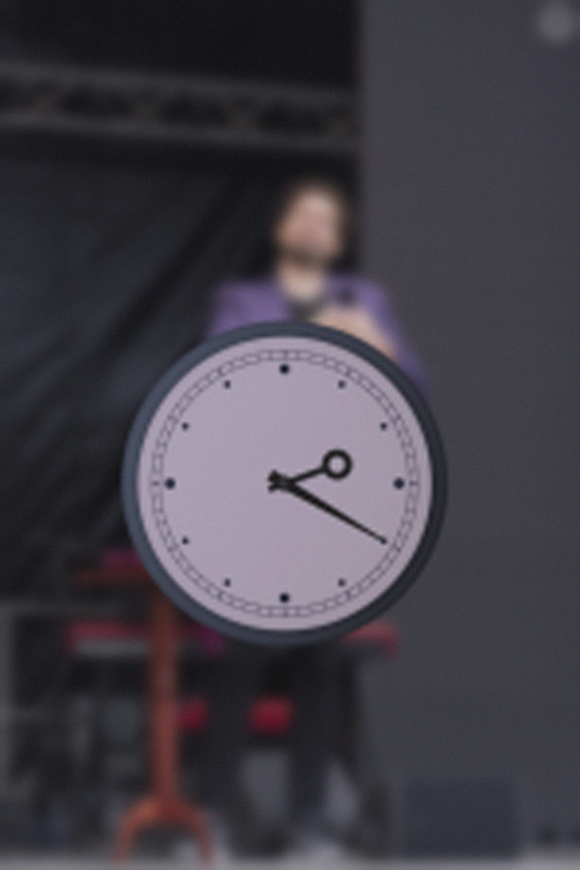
2:20
